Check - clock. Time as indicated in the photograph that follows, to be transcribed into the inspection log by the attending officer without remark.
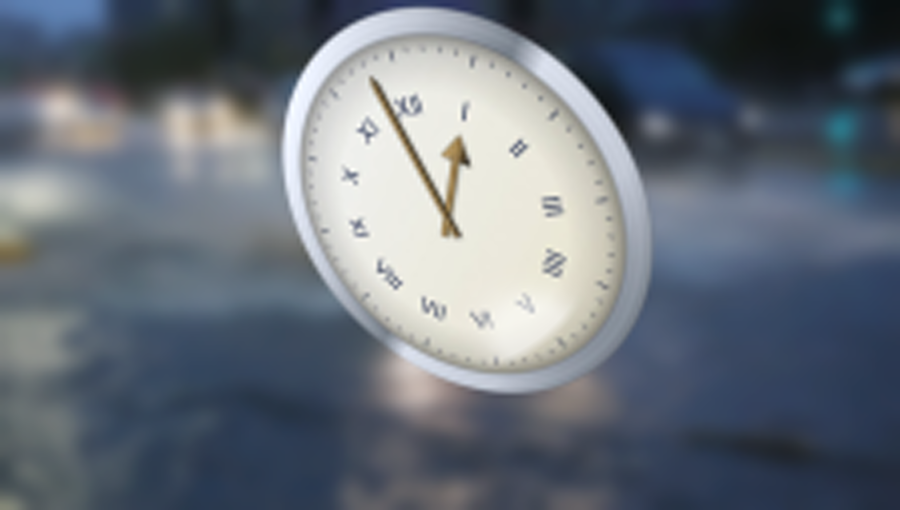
12:58
